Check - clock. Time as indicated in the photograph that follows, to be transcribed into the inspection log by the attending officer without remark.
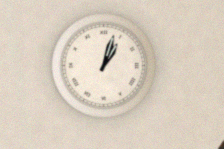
1:03
